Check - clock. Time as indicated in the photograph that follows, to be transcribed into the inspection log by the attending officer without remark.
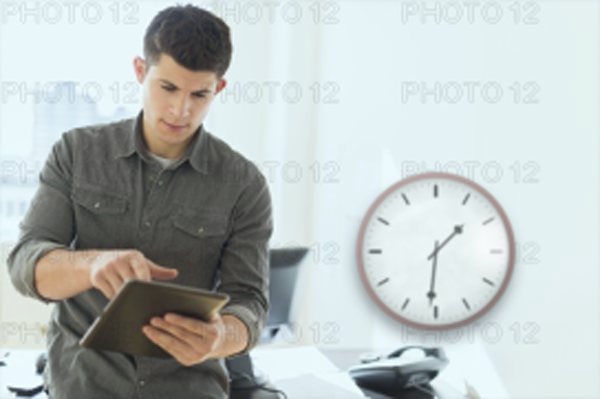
1:31
